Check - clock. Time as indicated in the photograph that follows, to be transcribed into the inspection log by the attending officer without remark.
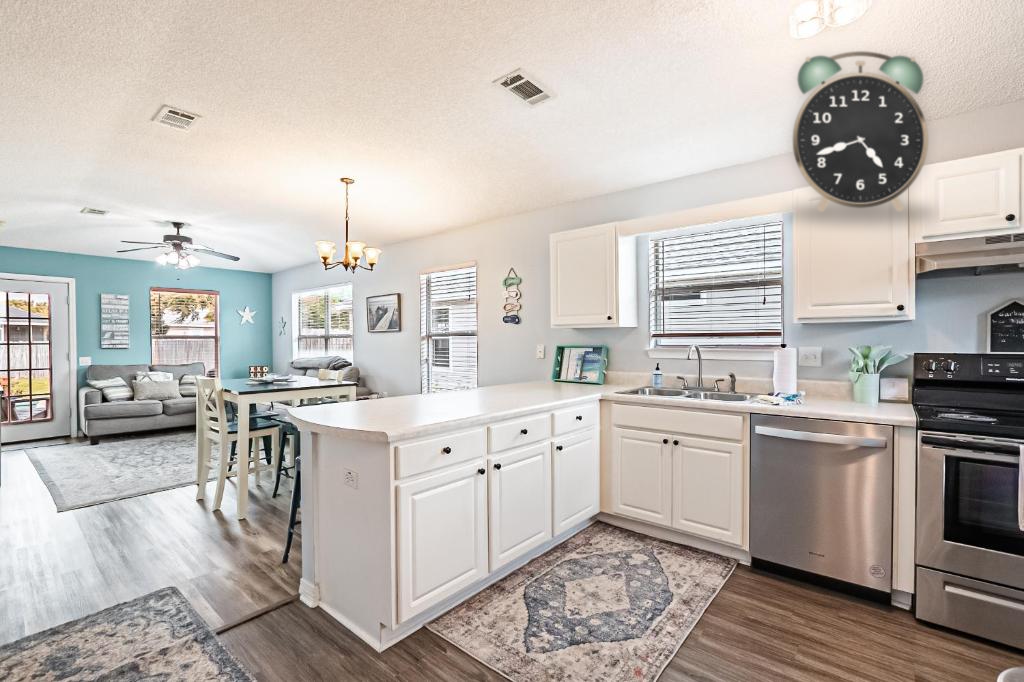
4:42
